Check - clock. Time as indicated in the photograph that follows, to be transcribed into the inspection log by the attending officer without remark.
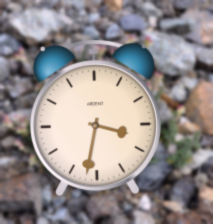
3:32
